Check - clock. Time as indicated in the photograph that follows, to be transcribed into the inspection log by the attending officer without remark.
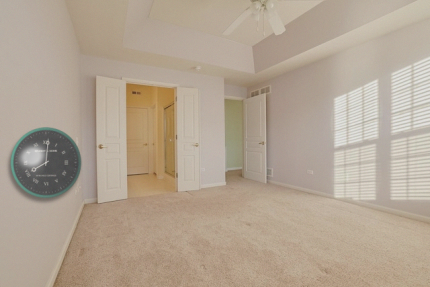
8:01
